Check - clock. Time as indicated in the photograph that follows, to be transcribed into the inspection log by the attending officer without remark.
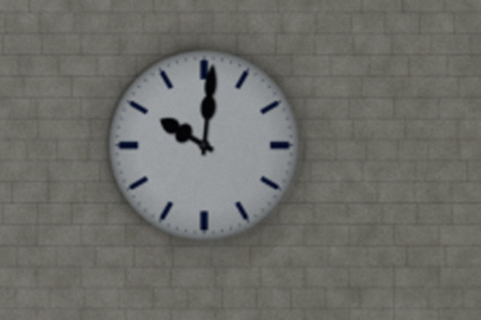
10:01
